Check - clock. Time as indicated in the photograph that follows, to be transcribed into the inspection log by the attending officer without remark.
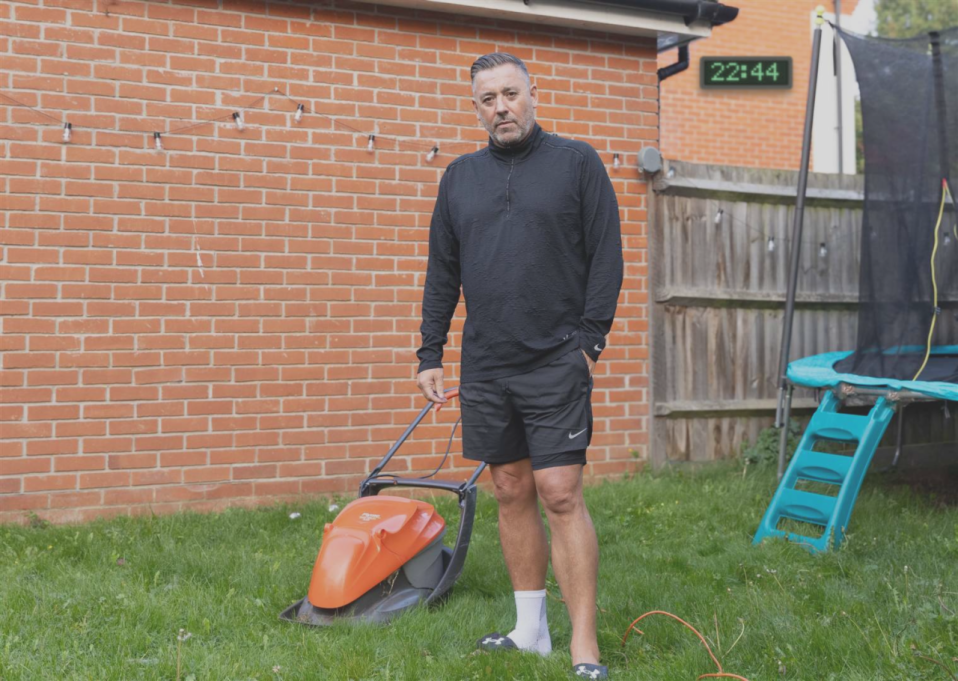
22:44
